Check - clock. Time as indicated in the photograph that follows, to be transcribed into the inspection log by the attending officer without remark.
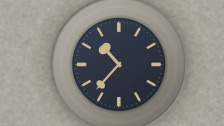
10:37
